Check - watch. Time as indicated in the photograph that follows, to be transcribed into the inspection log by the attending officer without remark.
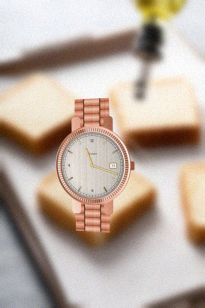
11:18
